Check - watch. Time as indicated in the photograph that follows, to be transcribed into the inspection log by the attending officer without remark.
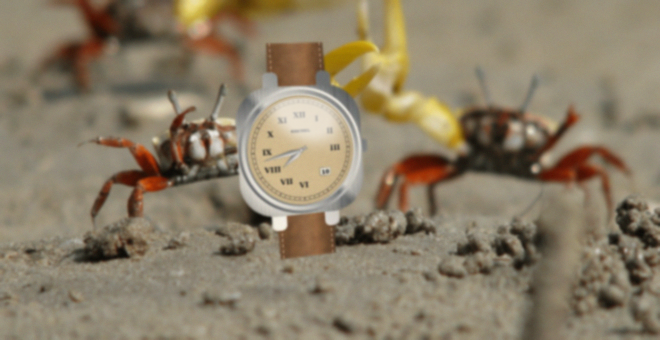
7:43
